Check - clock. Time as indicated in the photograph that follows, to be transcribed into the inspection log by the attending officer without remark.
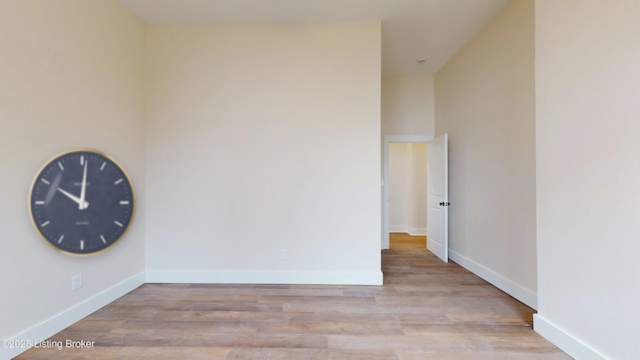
10:01
